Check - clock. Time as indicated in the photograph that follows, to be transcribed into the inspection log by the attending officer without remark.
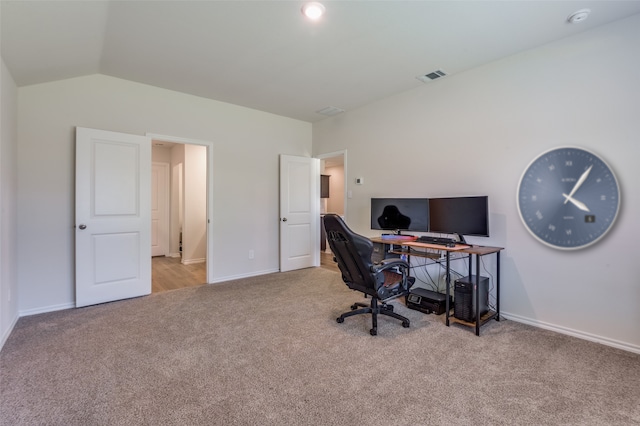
4:06
